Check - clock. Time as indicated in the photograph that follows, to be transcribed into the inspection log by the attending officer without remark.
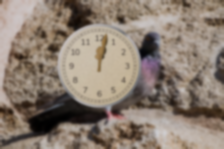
12:02
